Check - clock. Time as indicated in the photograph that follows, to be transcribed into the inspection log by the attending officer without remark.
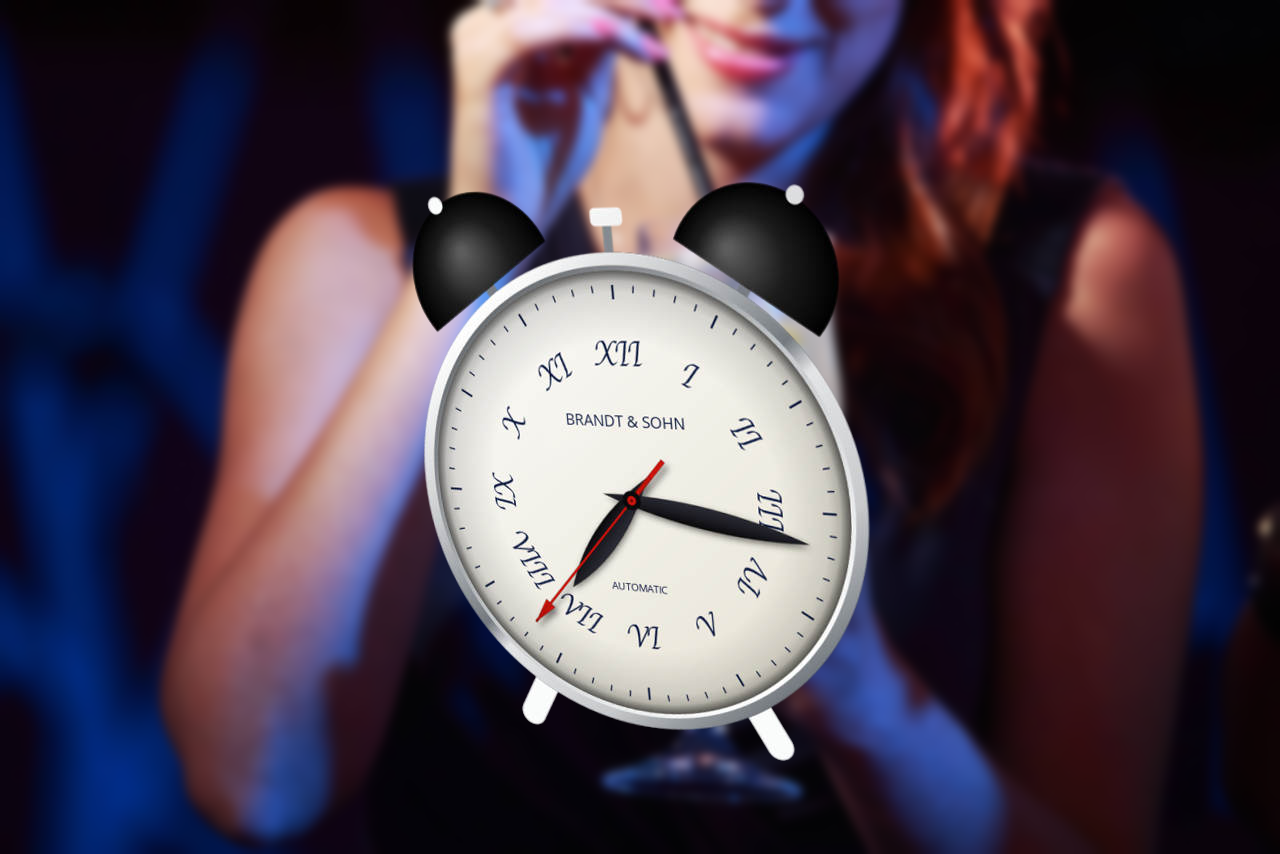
7:16:37
